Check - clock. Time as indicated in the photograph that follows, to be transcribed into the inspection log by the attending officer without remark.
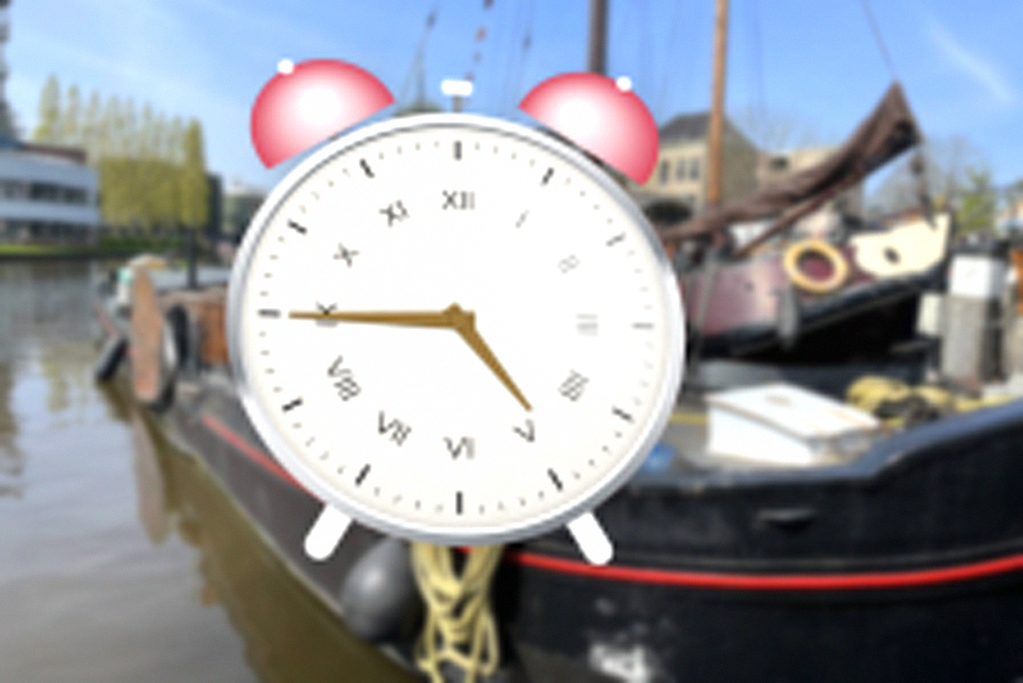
4:45
